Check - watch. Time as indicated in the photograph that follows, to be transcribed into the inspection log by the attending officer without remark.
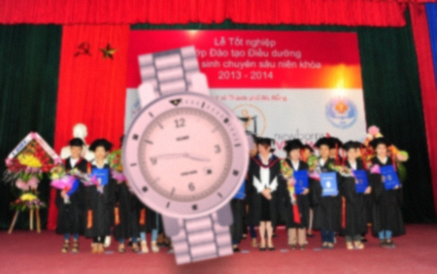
3:46
